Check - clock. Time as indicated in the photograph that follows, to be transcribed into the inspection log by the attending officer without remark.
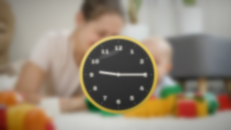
9:15
